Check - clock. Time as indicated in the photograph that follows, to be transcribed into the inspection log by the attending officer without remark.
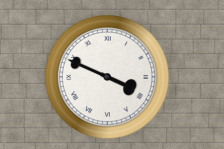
3:49
